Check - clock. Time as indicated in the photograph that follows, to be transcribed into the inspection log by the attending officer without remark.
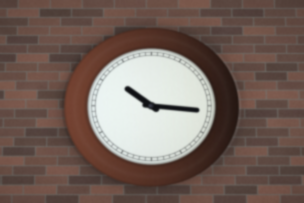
10:16
